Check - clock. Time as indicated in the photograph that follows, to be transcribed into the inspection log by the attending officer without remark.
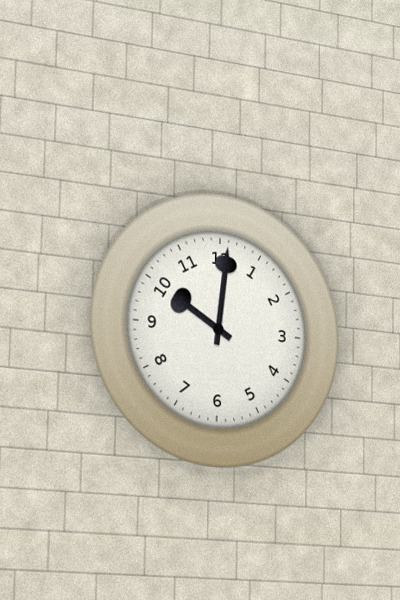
10:01
